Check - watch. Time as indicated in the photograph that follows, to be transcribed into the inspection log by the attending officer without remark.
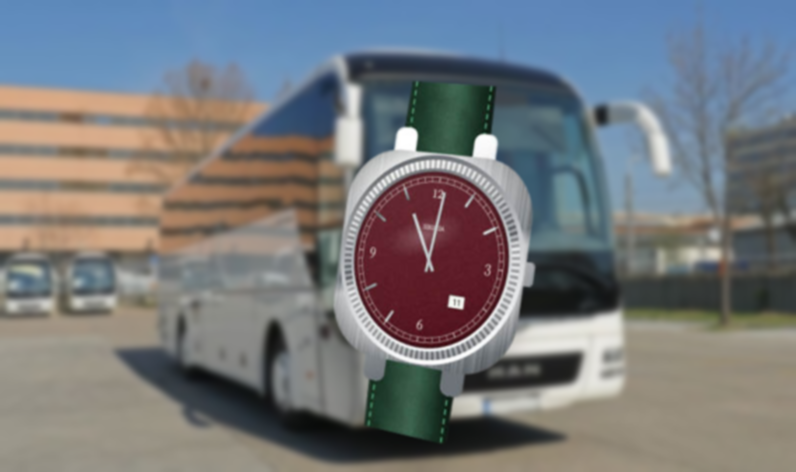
11:01
